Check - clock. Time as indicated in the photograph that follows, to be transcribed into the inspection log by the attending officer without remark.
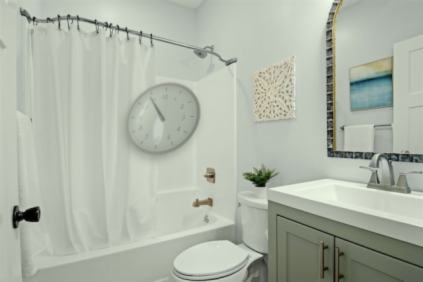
10:54
